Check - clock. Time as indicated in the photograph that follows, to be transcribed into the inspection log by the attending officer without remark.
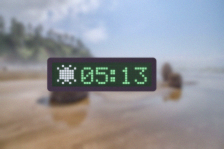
5:13
